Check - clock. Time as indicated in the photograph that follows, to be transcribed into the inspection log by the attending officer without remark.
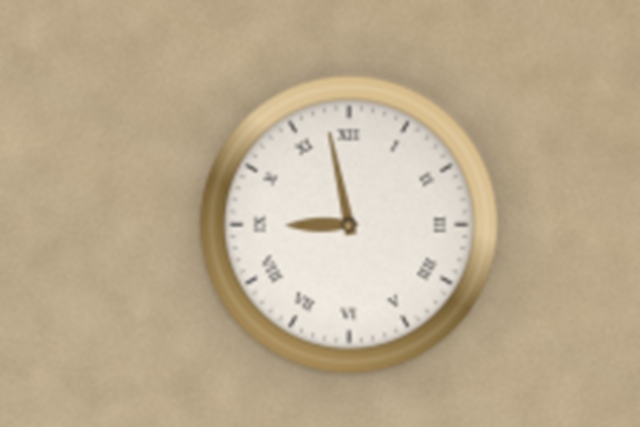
8:58
